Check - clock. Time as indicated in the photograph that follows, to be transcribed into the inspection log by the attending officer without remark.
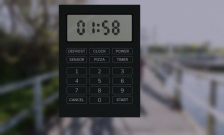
1:58
